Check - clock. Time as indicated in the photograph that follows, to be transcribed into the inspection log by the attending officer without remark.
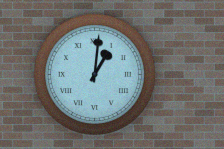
1:01
